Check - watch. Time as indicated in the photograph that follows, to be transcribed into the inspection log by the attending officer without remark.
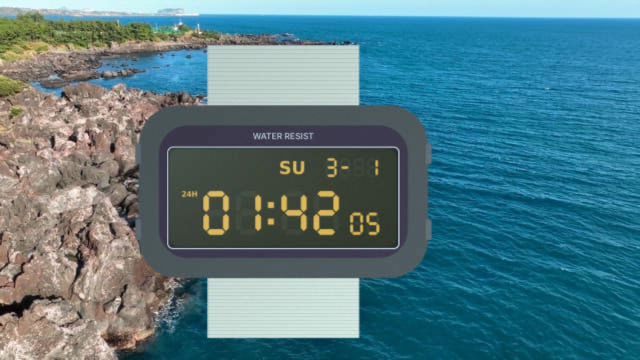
1:42:05
